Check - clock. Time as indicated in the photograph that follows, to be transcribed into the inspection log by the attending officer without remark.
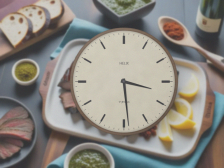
3:29
